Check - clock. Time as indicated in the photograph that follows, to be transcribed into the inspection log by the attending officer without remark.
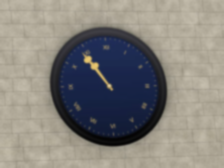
10:54
